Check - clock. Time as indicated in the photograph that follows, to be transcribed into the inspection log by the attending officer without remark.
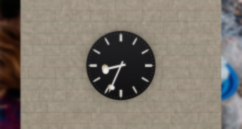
8:34
